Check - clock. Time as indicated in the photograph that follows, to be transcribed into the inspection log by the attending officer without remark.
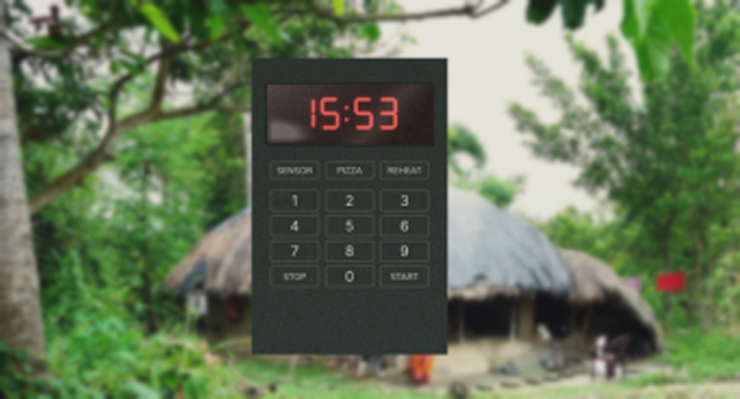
15:53
